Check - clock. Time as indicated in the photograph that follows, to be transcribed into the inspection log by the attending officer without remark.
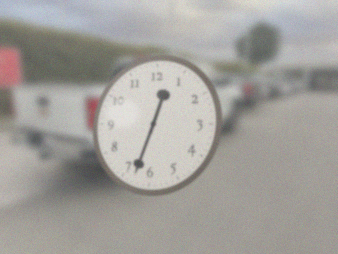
12:33
